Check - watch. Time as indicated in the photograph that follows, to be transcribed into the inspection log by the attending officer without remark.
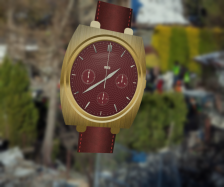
1:39
